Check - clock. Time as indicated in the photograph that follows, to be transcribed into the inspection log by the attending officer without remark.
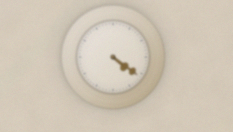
4:21
